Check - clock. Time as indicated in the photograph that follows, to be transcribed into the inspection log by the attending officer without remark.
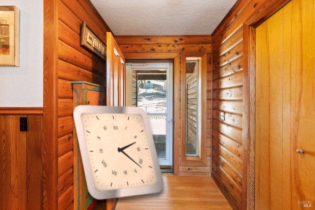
2:22
